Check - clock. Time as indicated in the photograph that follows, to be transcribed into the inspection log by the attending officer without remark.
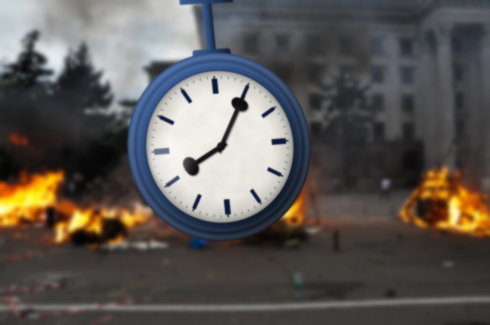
8:05
